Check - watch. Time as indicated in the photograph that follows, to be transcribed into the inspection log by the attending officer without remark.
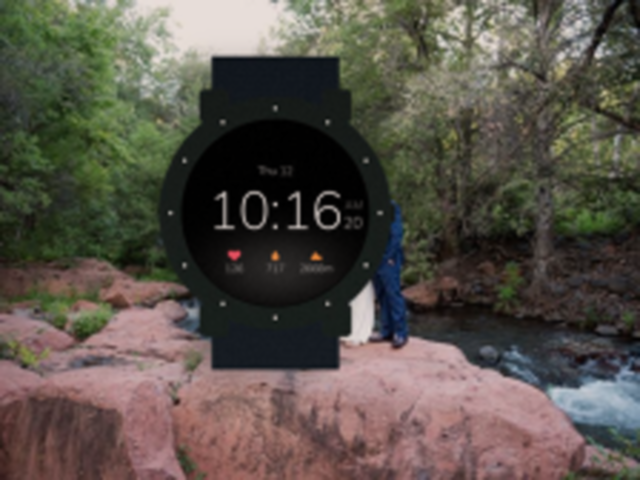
10:16
